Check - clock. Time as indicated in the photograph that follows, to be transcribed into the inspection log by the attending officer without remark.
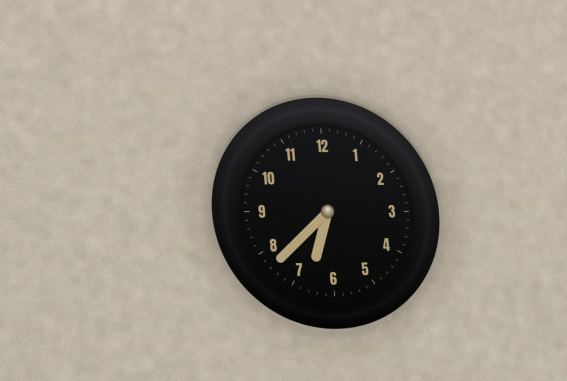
6:38
